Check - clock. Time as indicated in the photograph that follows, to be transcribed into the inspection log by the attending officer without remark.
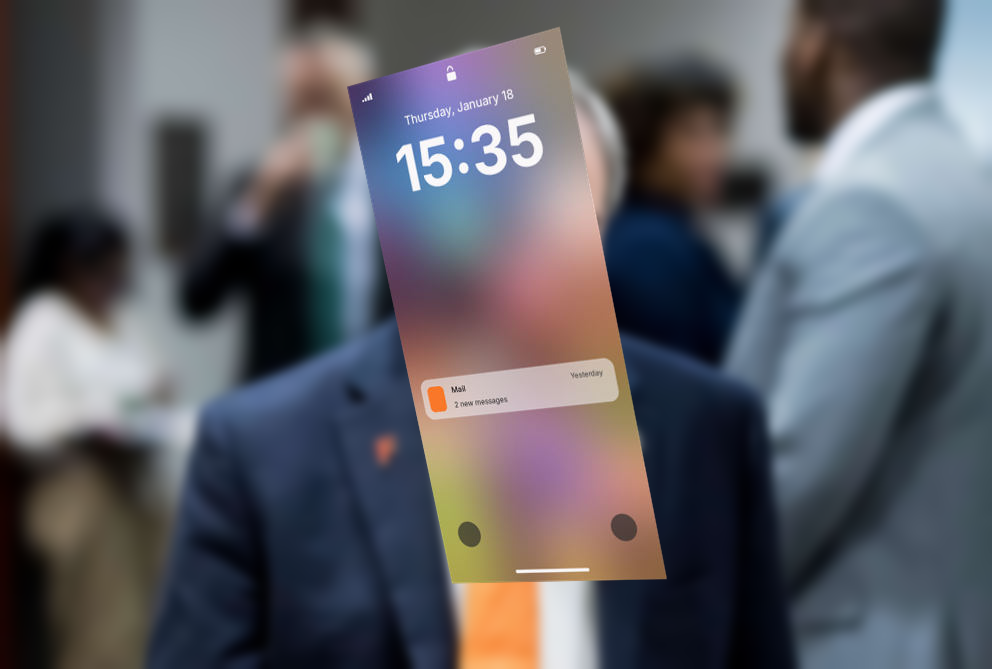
15:35
